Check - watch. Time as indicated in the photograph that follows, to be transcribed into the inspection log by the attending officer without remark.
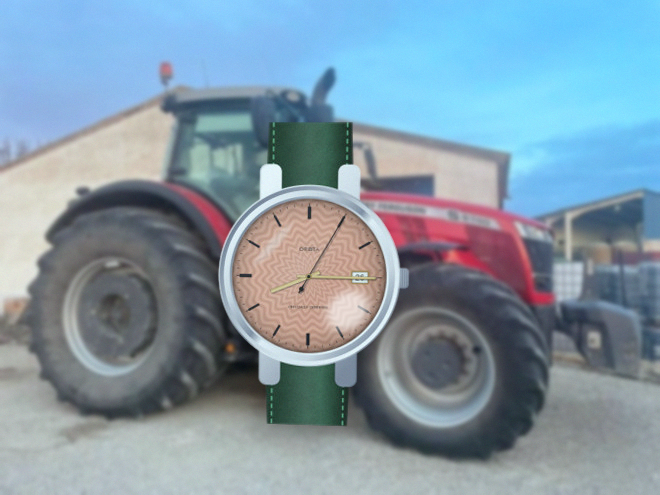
8:15:05
